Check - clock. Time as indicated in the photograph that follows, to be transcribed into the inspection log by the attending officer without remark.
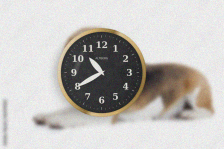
10:40
